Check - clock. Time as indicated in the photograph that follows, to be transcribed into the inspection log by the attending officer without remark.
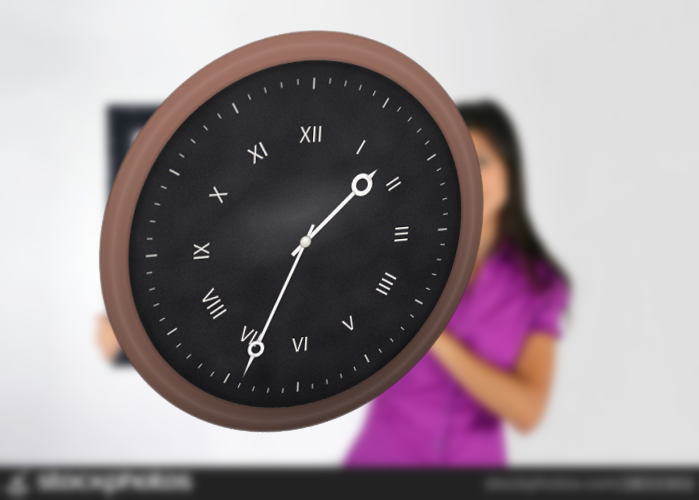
1:34
